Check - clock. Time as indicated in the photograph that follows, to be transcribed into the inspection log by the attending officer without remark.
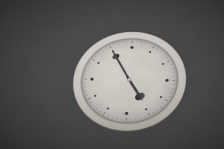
4:55
